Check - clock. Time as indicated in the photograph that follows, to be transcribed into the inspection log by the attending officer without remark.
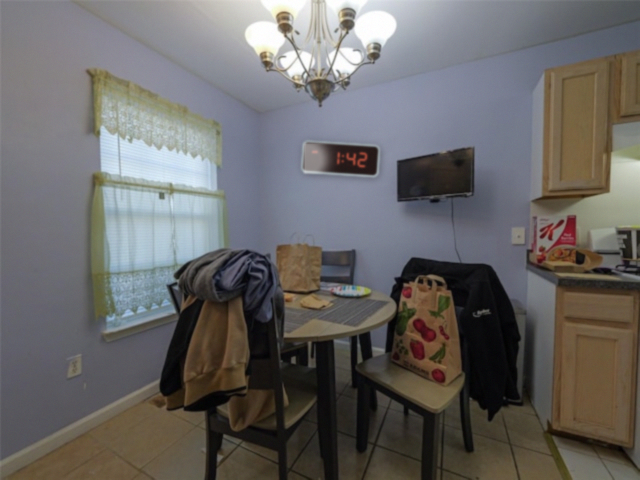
1:42
